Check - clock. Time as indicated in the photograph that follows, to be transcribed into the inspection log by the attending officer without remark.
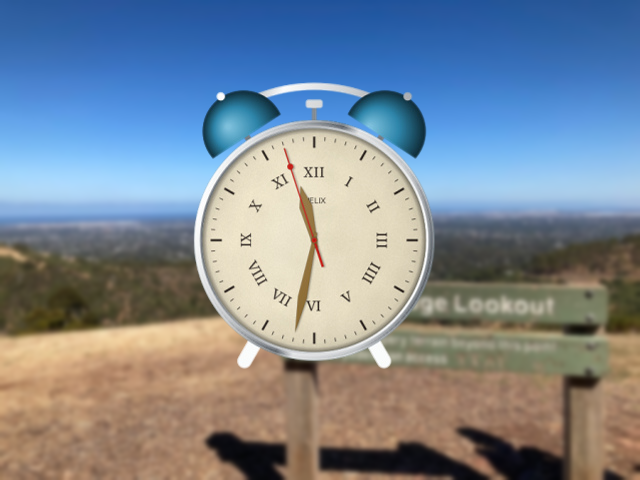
11:31:57
